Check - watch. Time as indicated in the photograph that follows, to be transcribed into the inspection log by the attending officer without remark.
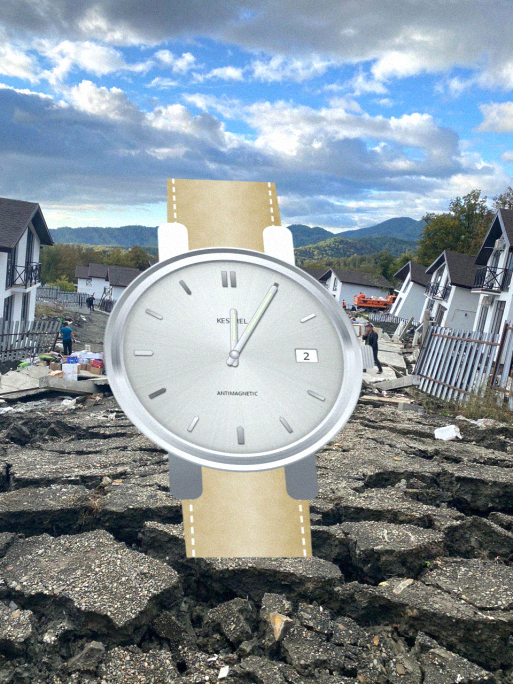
12:05
